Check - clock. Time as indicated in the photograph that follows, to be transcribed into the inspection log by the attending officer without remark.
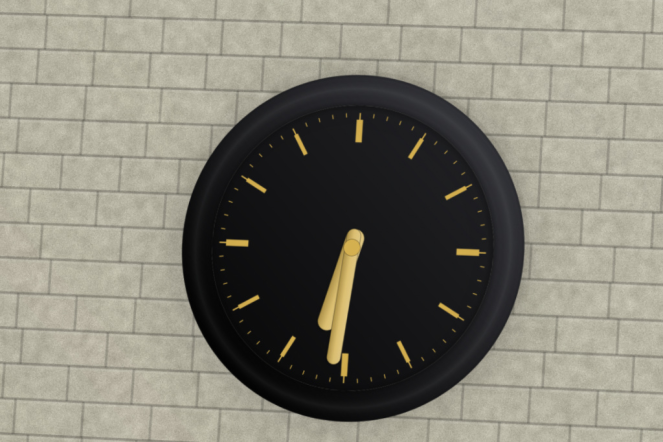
6:31
